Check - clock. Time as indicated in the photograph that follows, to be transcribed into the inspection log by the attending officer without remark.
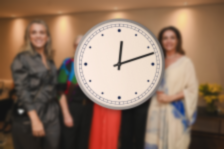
12:12
